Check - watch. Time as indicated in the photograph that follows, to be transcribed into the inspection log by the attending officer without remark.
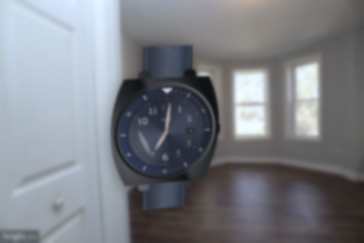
7:01
